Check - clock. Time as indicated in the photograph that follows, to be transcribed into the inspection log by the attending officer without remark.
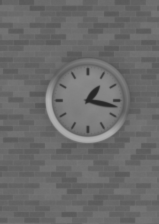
1:17
